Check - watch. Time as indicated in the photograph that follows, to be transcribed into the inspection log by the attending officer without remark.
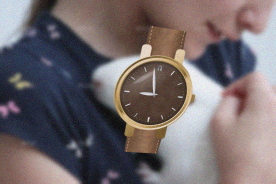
8:58
